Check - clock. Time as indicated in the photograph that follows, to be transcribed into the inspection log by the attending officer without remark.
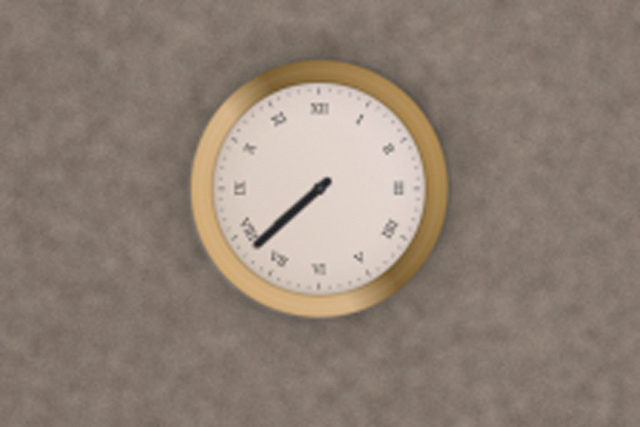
7:38
